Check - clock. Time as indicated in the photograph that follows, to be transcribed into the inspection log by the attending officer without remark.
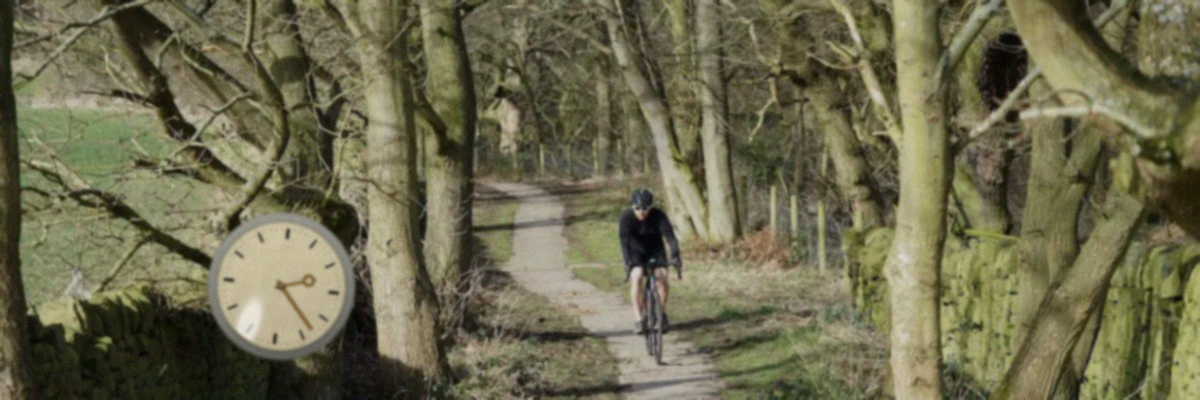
2:23
